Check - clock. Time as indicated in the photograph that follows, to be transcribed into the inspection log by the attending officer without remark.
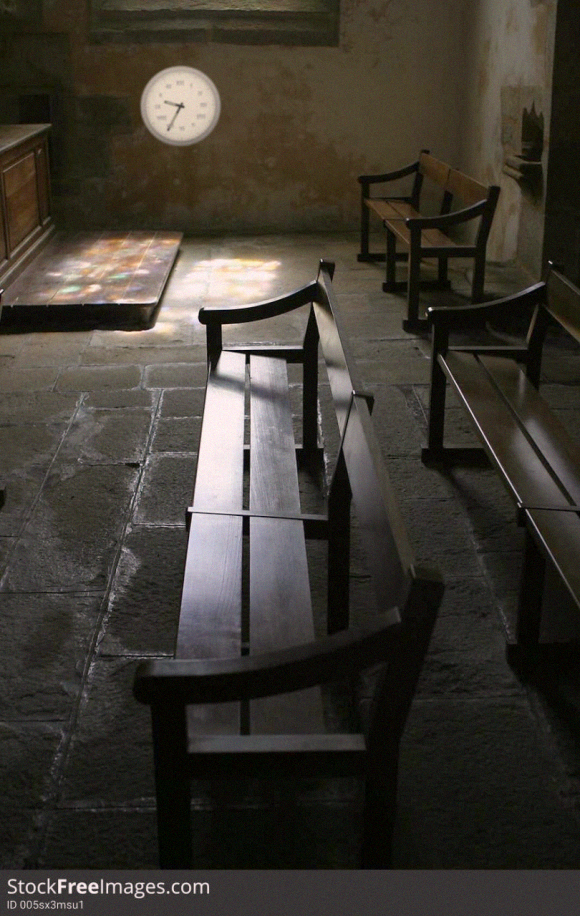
9:35
